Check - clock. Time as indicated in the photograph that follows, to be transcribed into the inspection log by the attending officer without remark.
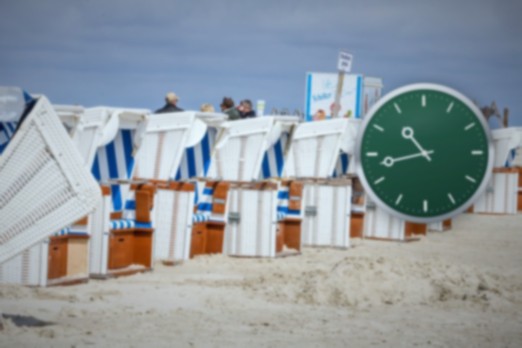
10:43
